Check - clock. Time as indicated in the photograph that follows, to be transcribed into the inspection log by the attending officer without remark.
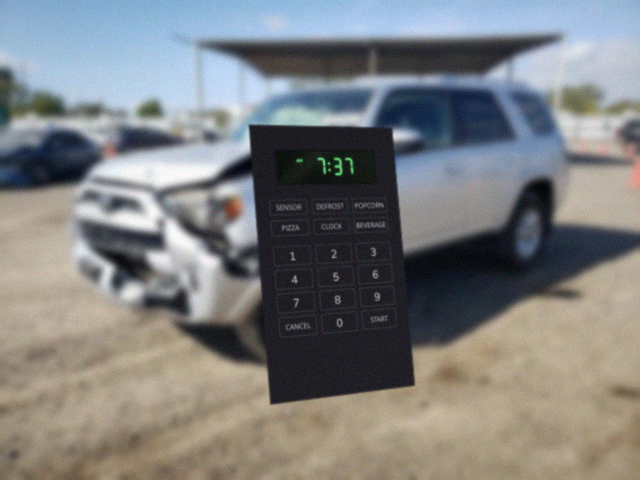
7:37
